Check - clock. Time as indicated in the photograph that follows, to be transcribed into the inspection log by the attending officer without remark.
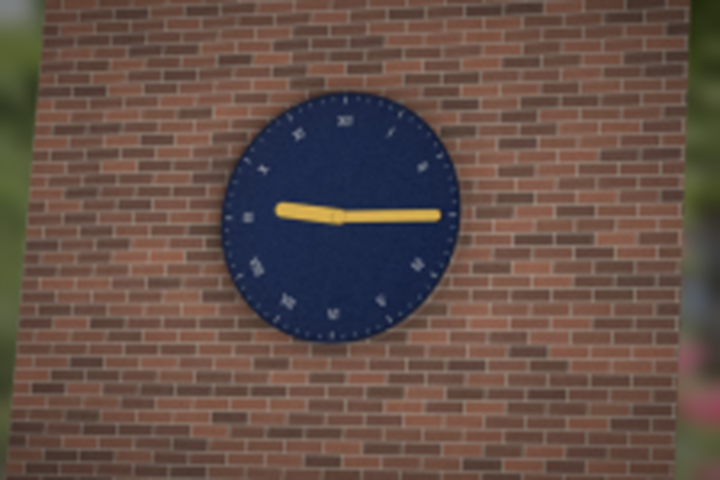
9:15
